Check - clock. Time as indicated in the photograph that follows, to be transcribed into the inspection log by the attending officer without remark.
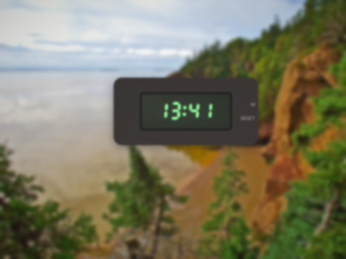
13:41
